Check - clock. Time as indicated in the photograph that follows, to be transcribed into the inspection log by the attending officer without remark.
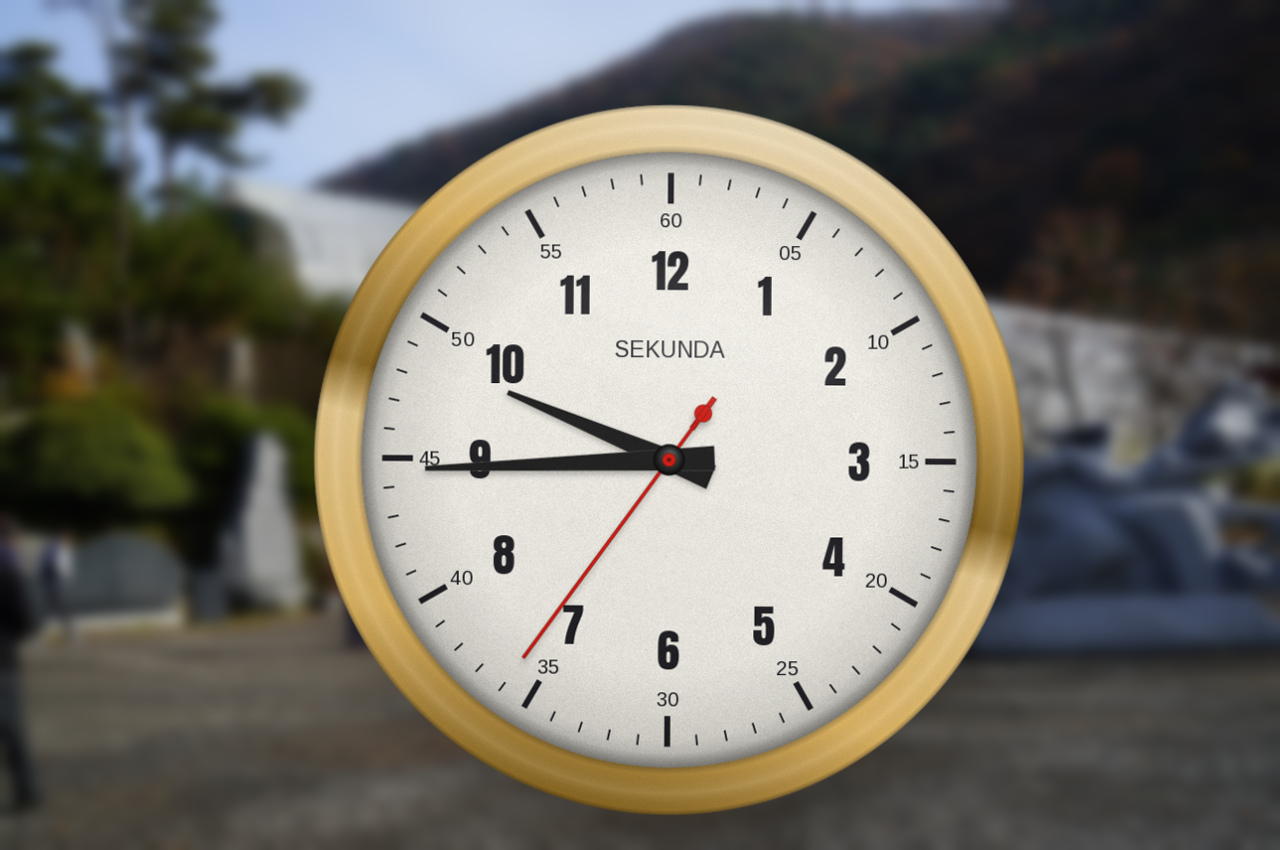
9:44:36
